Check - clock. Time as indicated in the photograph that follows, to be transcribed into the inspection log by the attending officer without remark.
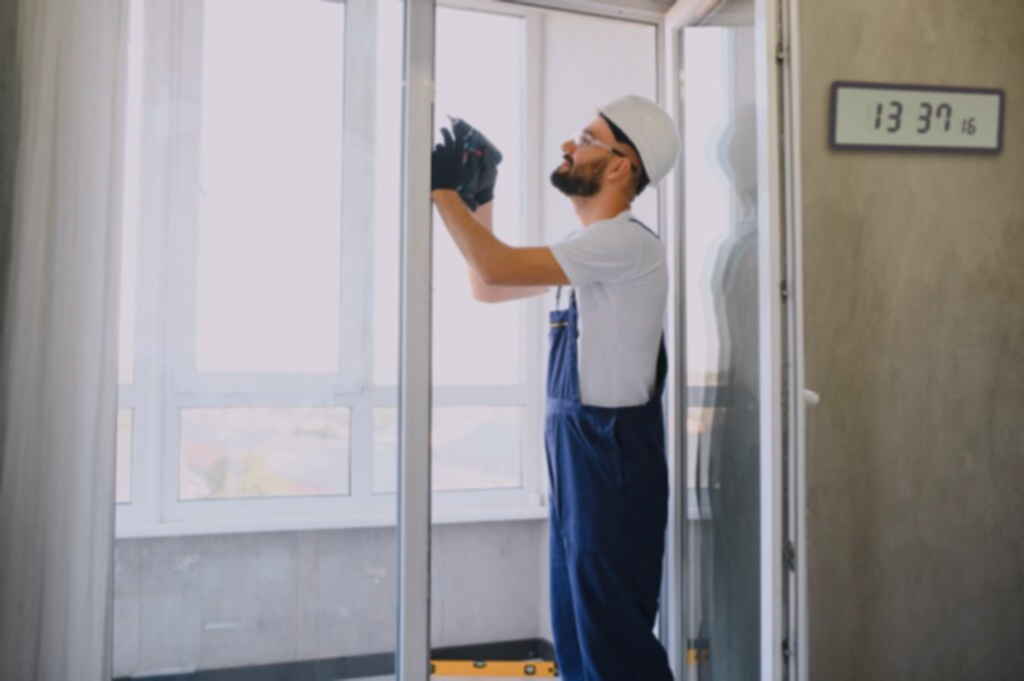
13:37:16
